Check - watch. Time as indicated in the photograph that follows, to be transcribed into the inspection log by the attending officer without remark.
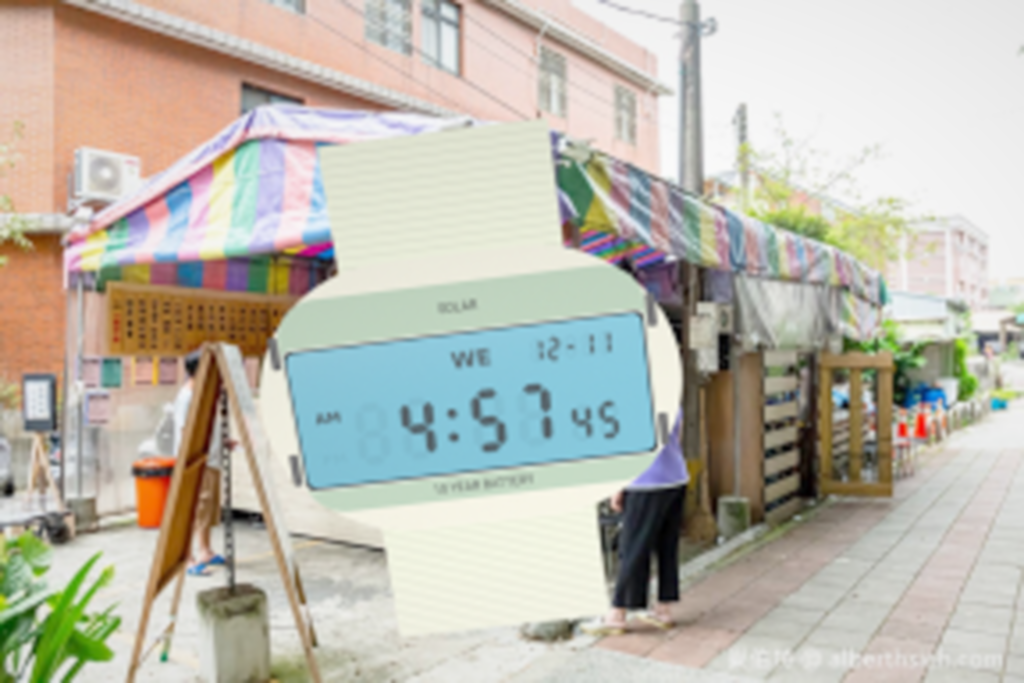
4:57:45
